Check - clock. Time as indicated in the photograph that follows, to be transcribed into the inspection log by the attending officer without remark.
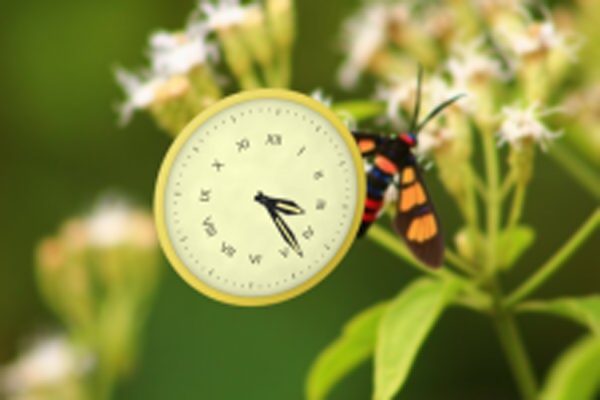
3:23
